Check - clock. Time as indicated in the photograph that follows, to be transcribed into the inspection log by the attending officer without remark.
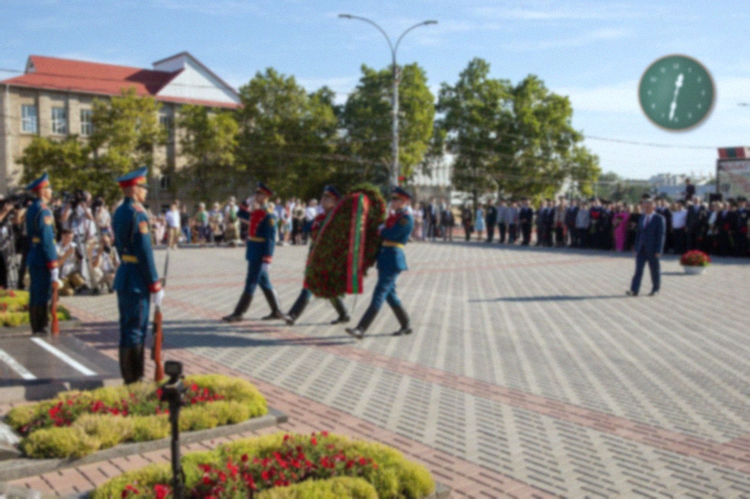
12:32
